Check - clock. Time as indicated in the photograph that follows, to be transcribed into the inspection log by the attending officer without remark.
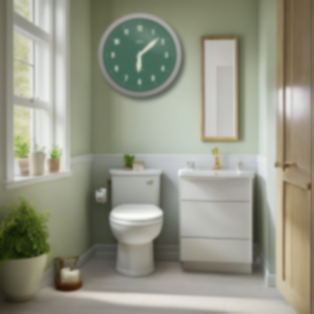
6:08
